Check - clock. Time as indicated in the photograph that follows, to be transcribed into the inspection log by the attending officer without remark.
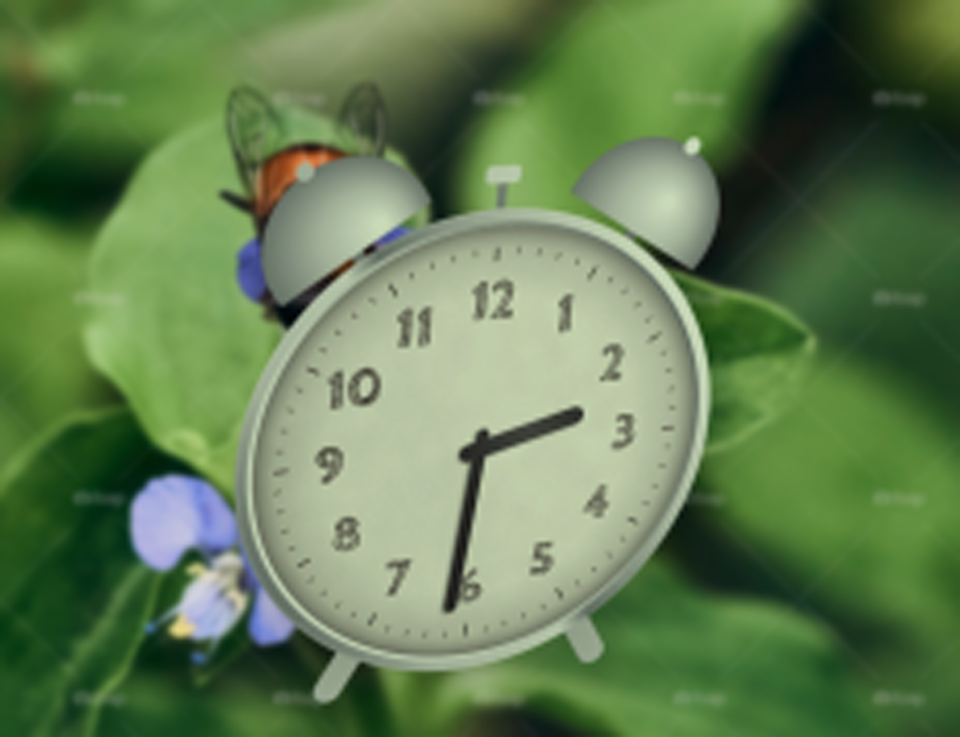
2:31
